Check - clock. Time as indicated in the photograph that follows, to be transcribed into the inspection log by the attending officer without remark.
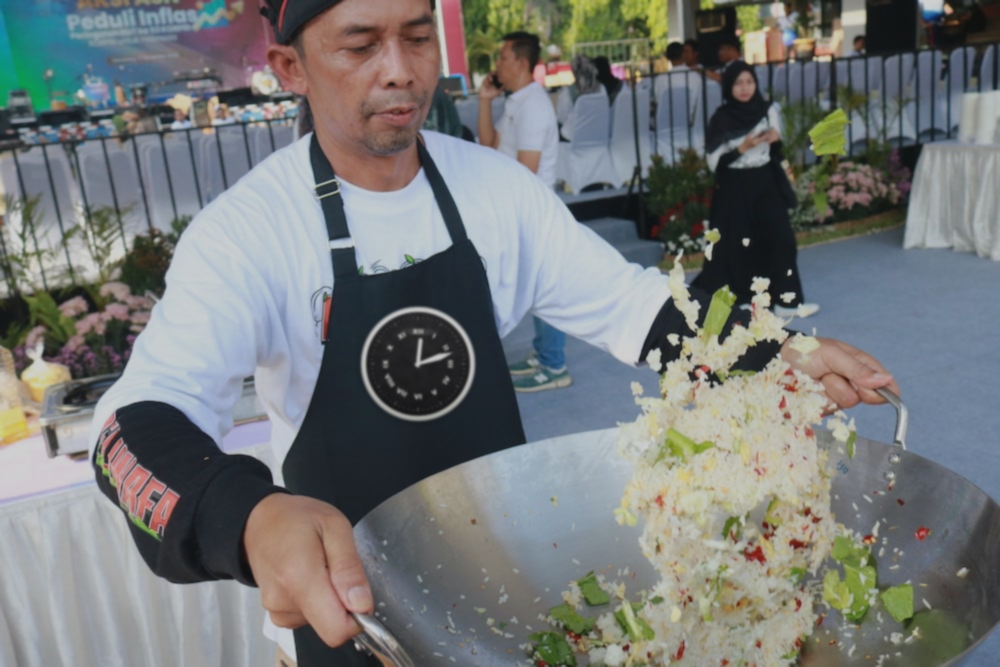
12:12
